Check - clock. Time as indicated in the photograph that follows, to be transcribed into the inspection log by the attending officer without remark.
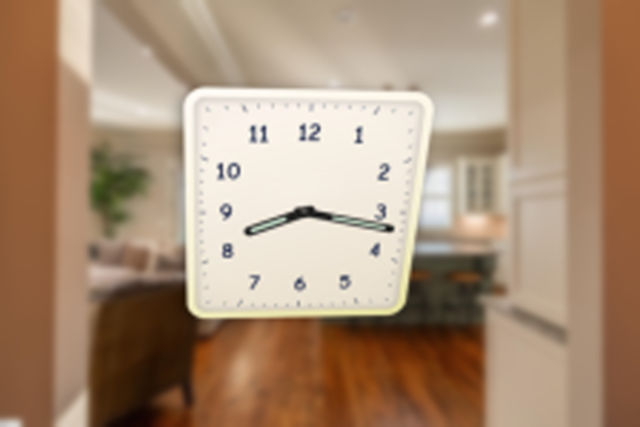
8:17
